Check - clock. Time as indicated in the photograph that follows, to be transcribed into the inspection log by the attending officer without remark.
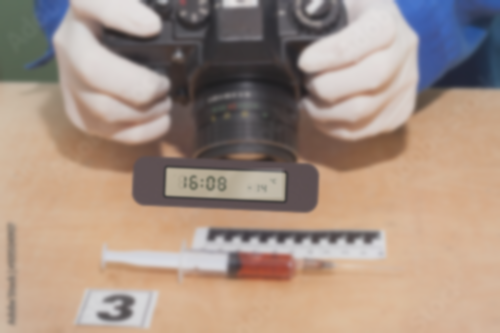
16:08
